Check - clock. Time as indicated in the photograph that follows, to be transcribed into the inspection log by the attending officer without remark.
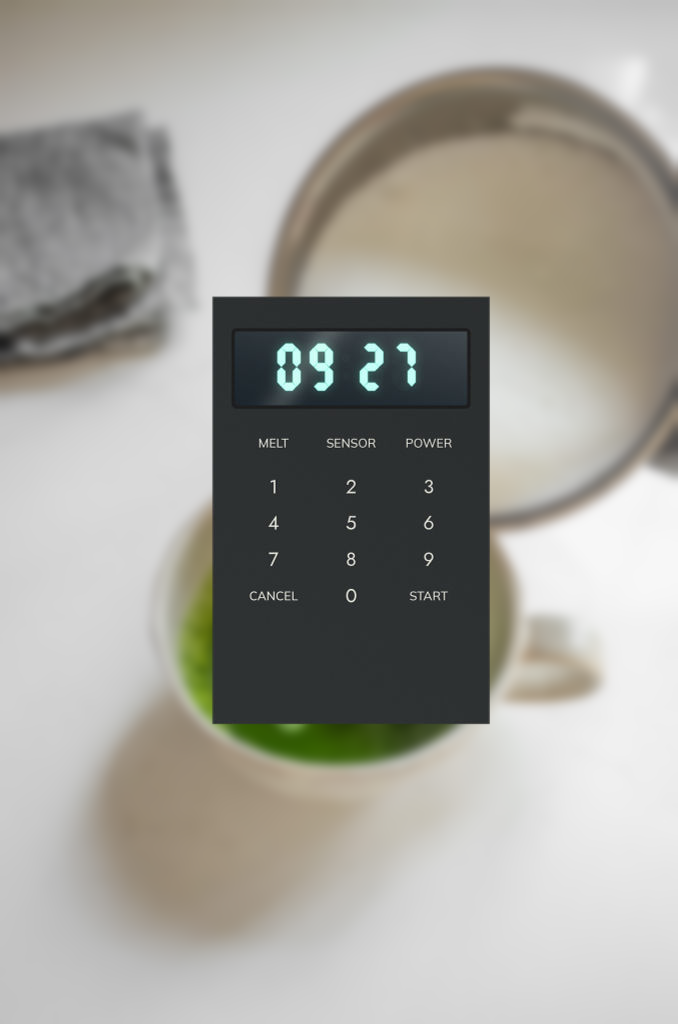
9:27
